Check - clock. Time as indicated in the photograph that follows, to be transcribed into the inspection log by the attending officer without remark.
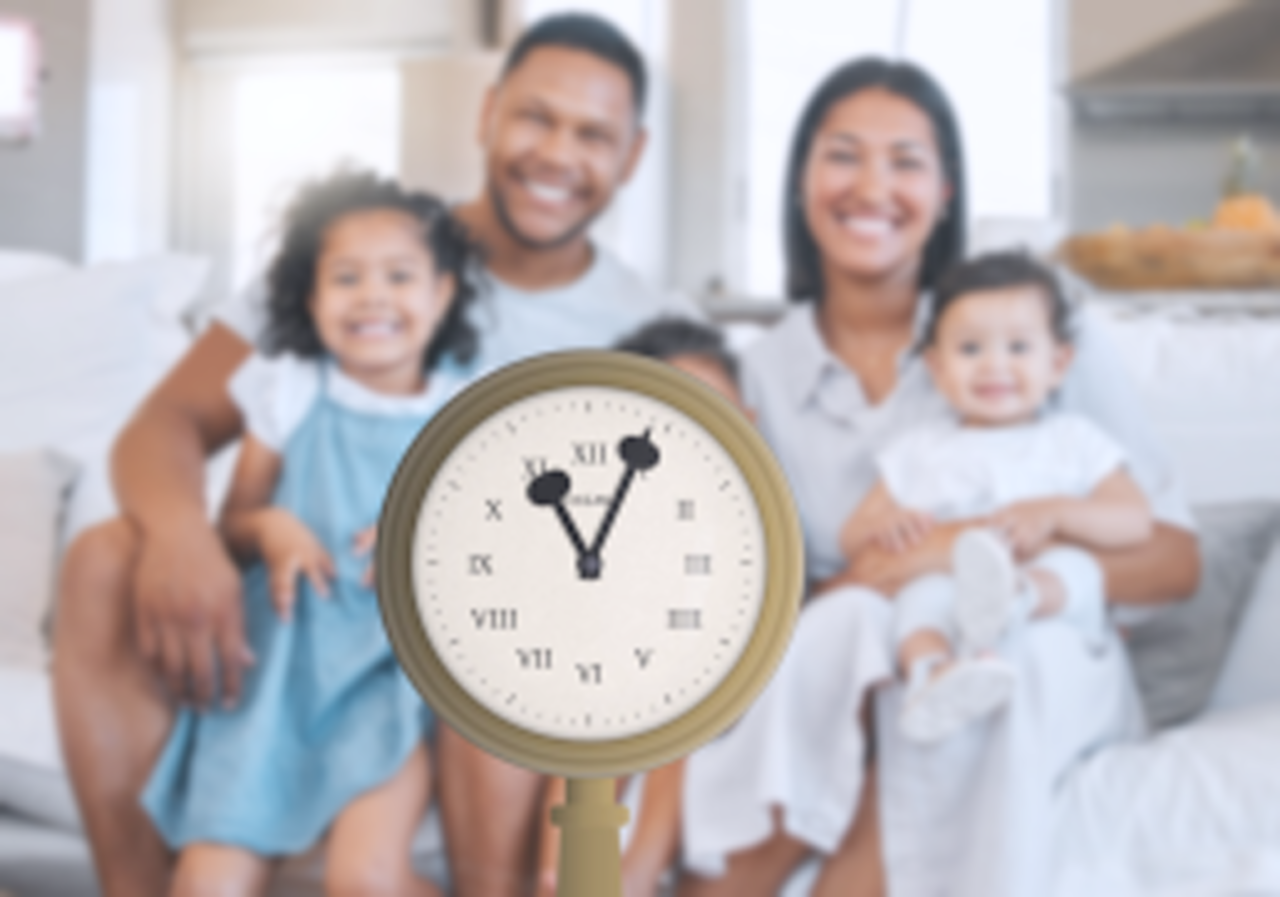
11:04
